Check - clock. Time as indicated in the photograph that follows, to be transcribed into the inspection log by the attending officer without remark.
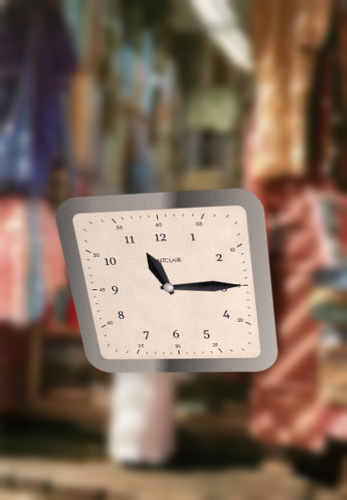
11:15
